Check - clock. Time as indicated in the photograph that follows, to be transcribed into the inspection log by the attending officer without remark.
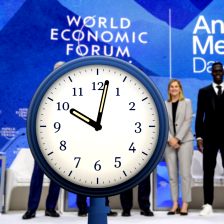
10:02
